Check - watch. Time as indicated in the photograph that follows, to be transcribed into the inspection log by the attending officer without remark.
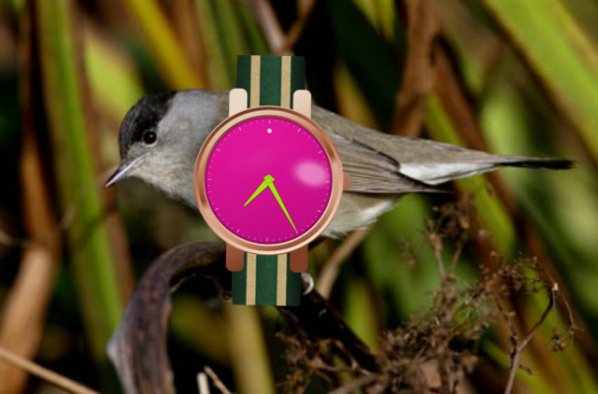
7:25
